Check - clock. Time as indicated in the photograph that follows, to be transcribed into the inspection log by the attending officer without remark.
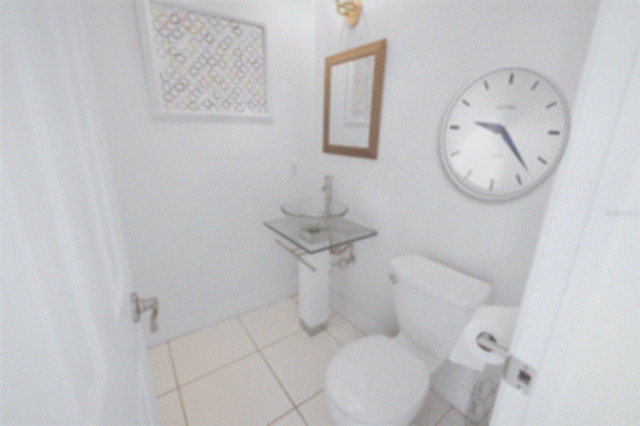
9:23
